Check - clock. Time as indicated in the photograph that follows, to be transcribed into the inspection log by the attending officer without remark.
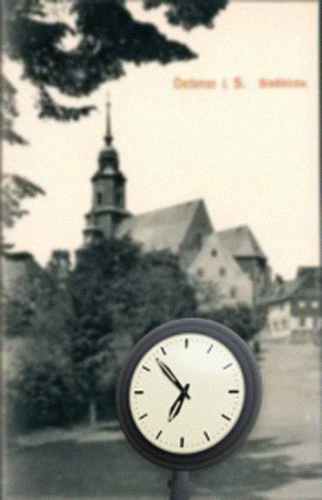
6:53
